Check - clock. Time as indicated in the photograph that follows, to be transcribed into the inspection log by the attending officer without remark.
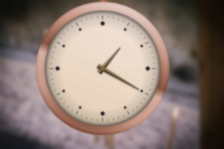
1:20
